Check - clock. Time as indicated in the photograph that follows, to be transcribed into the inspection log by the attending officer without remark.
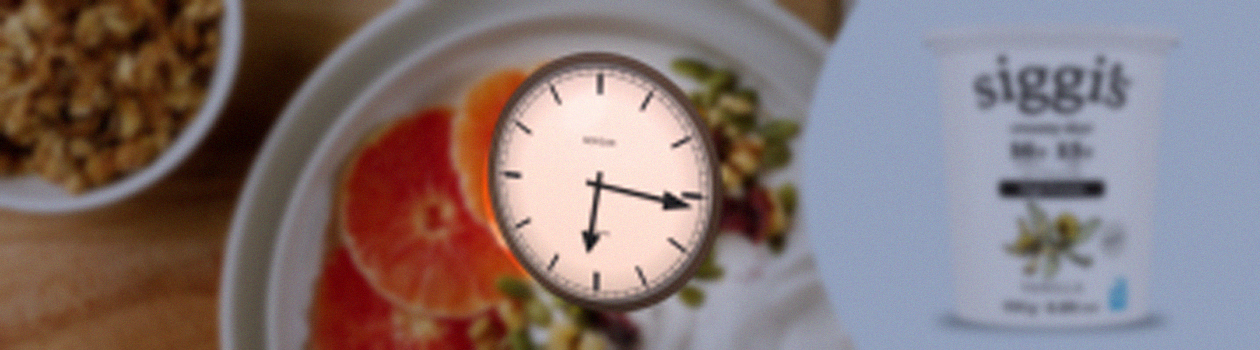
6:16
